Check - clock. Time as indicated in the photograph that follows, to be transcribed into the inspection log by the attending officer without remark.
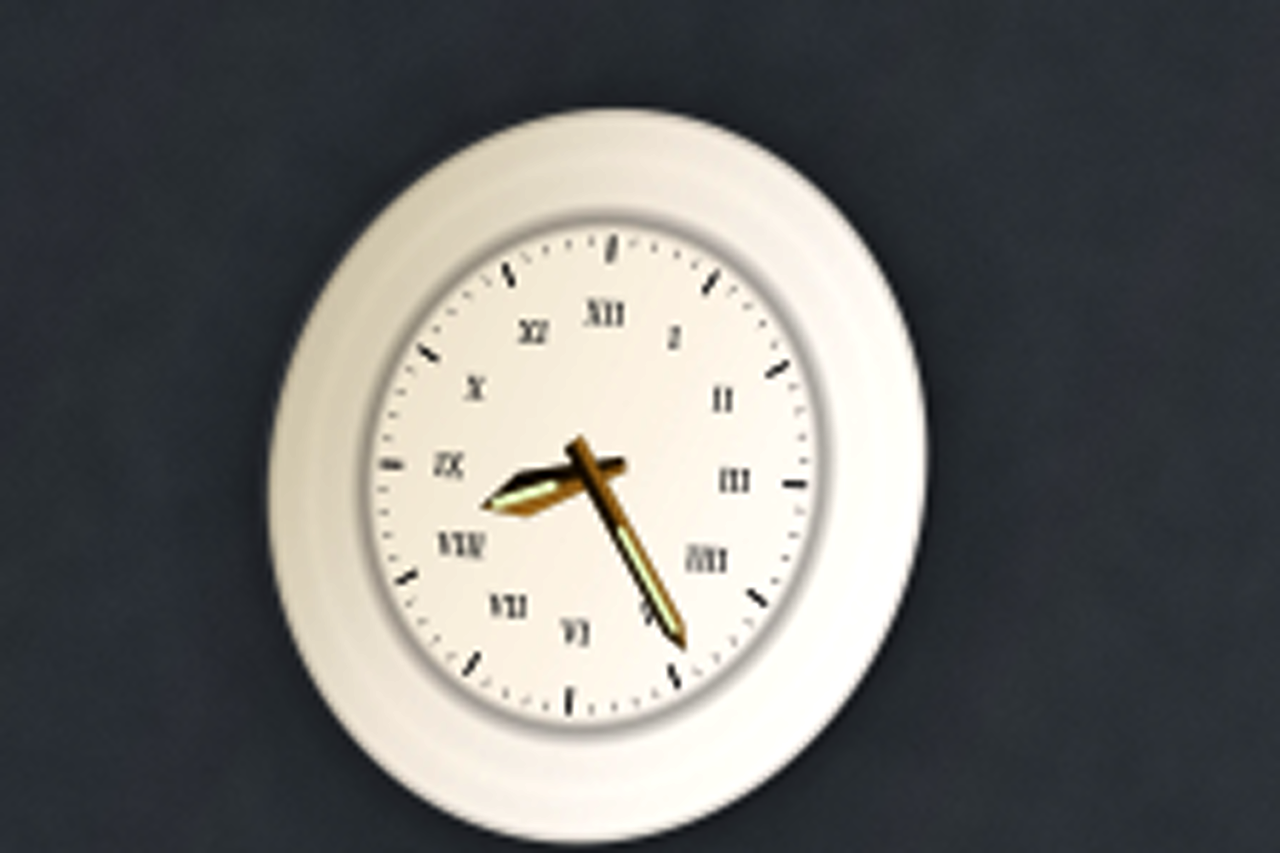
8:24
